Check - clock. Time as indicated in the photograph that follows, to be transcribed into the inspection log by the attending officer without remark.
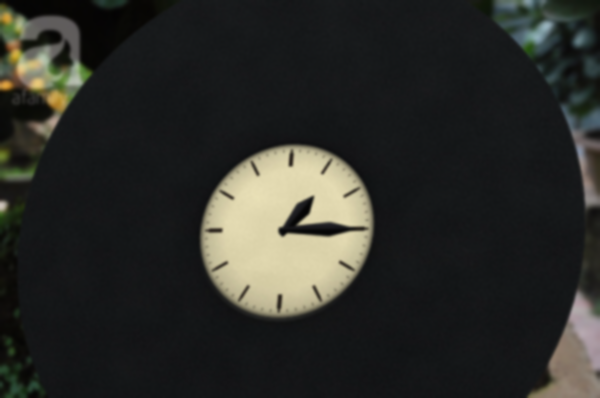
1:15
